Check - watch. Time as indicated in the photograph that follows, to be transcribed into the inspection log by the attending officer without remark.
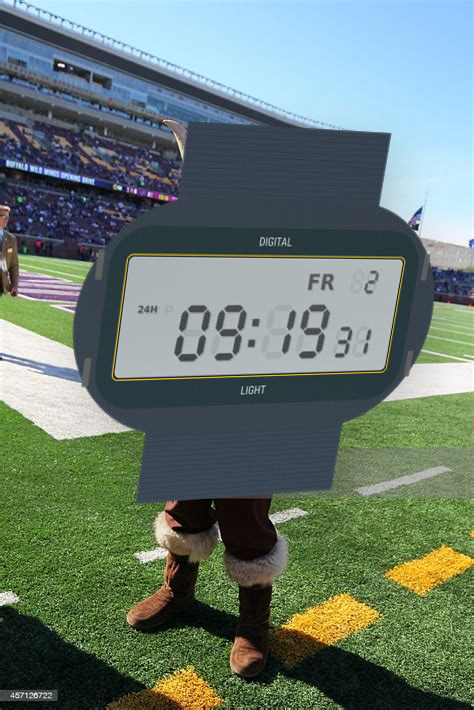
9:19:31
